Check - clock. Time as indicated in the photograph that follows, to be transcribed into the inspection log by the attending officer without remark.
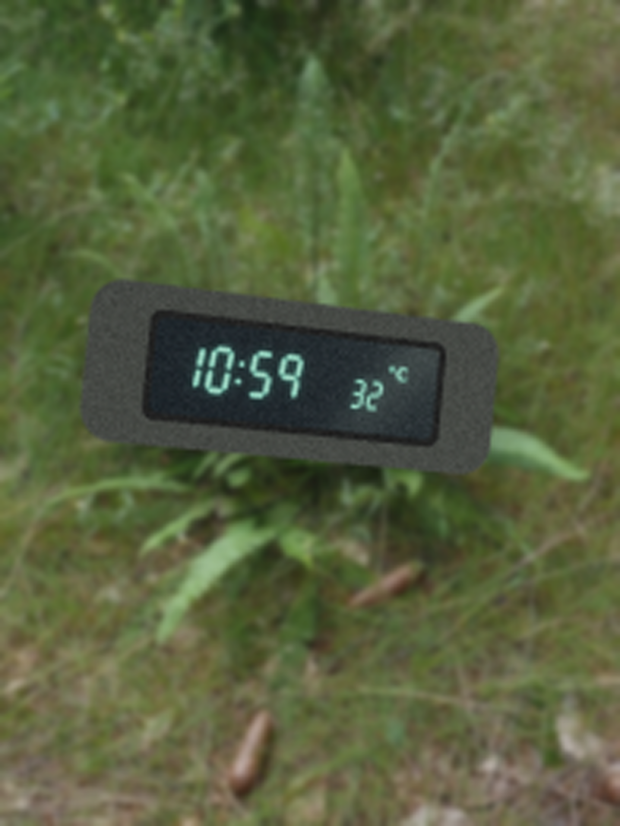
10:59
